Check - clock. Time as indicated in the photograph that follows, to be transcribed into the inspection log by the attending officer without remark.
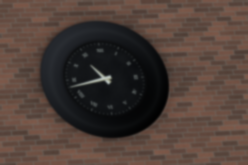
10:43
